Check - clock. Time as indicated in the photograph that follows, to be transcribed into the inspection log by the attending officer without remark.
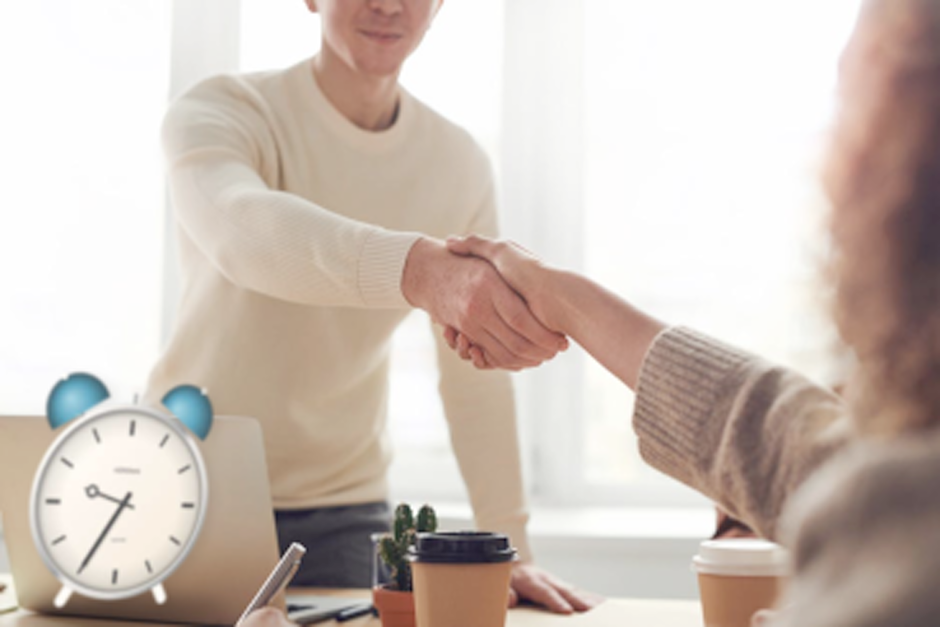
9:35
